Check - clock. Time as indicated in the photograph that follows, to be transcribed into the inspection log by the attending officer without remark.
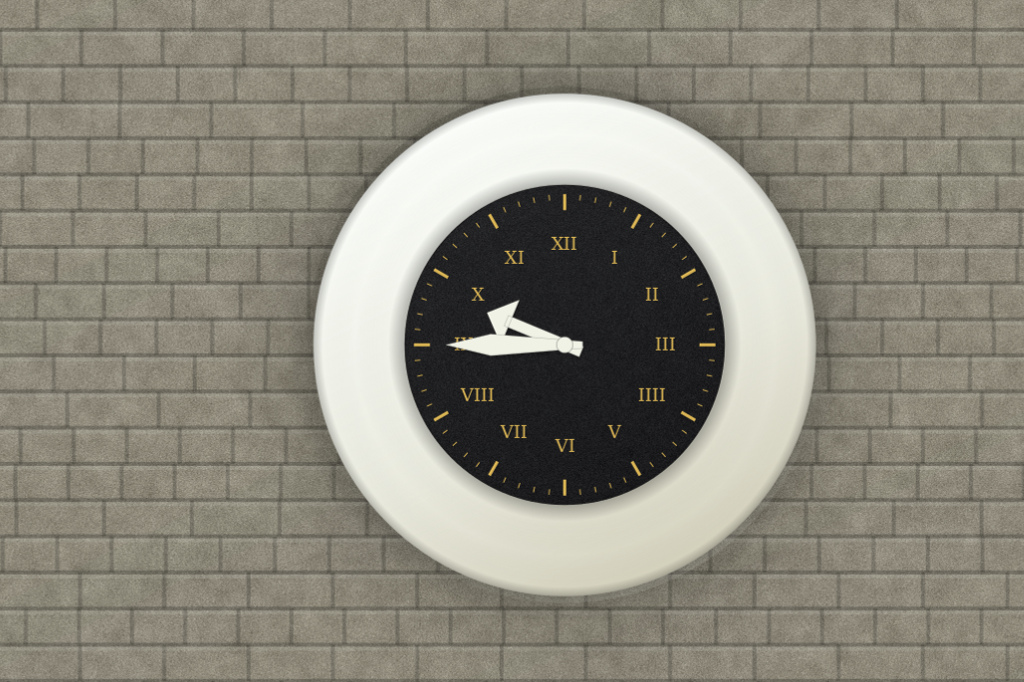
9:45
